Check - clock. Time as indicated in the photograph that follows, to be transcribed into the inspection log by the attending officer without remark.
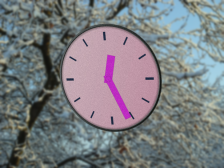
12:26
